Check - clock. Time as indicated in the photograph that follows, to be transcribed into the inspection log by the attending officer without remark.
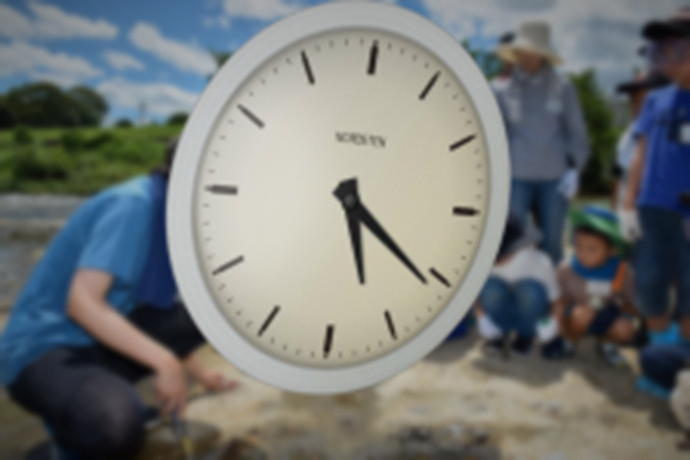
5:21
